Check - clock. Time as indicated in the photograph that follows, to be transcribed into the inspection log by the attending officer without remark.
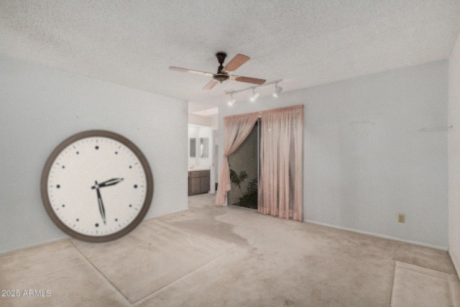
2:28
